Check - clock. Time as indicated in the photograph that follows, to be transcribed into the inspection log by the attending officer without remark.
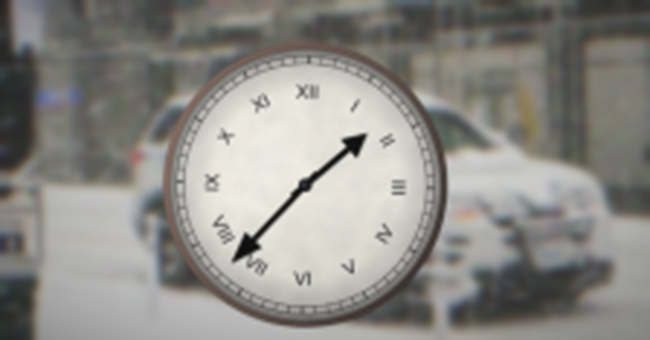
1:37
